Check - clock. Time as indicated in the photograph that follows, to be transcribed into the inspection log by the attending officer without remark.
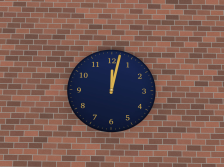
12:02
